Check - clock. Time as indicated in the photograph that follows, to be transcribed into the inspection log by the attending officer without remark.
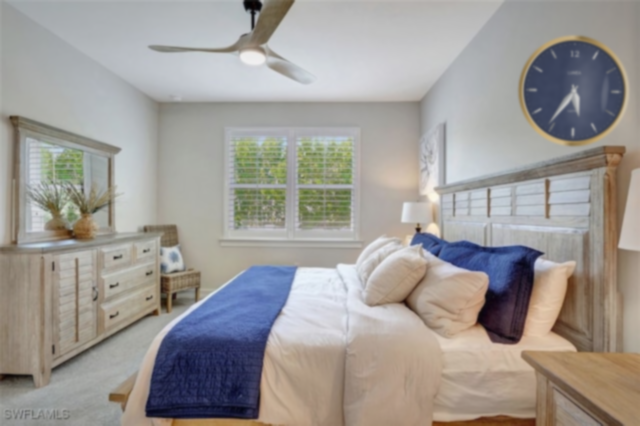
5:36
